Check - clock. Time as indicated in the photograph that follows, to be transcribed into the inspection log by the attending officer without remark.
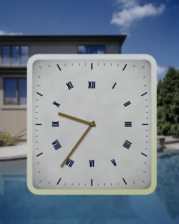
9:36
